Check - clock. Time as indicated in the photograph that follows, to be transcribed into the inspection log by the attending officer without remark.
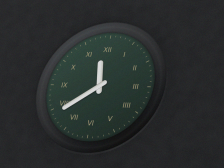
11:39
